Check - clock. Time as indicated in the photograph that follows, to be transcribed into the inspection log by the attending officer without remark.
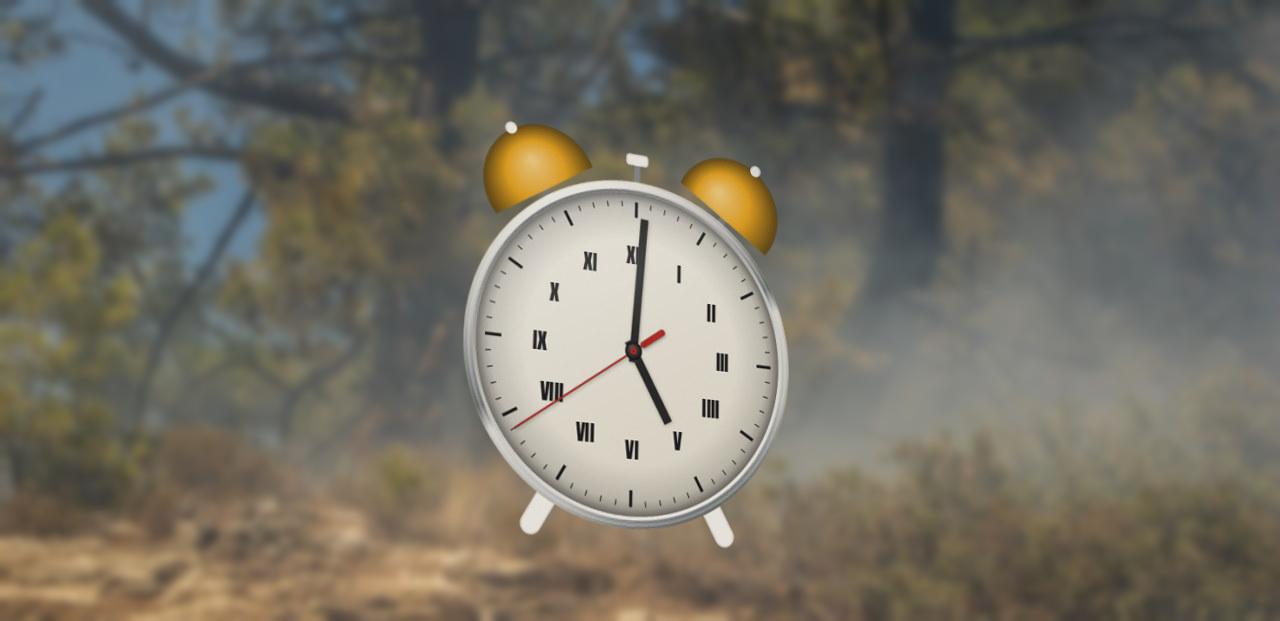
5:00:39
